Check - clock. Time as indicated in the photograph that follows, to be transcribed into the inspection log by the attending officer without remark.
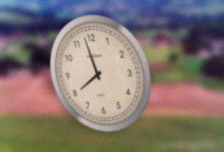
7:58
